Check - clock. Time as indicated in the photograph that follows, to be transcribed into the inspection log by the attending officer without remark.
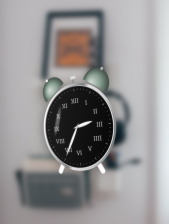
2:35
